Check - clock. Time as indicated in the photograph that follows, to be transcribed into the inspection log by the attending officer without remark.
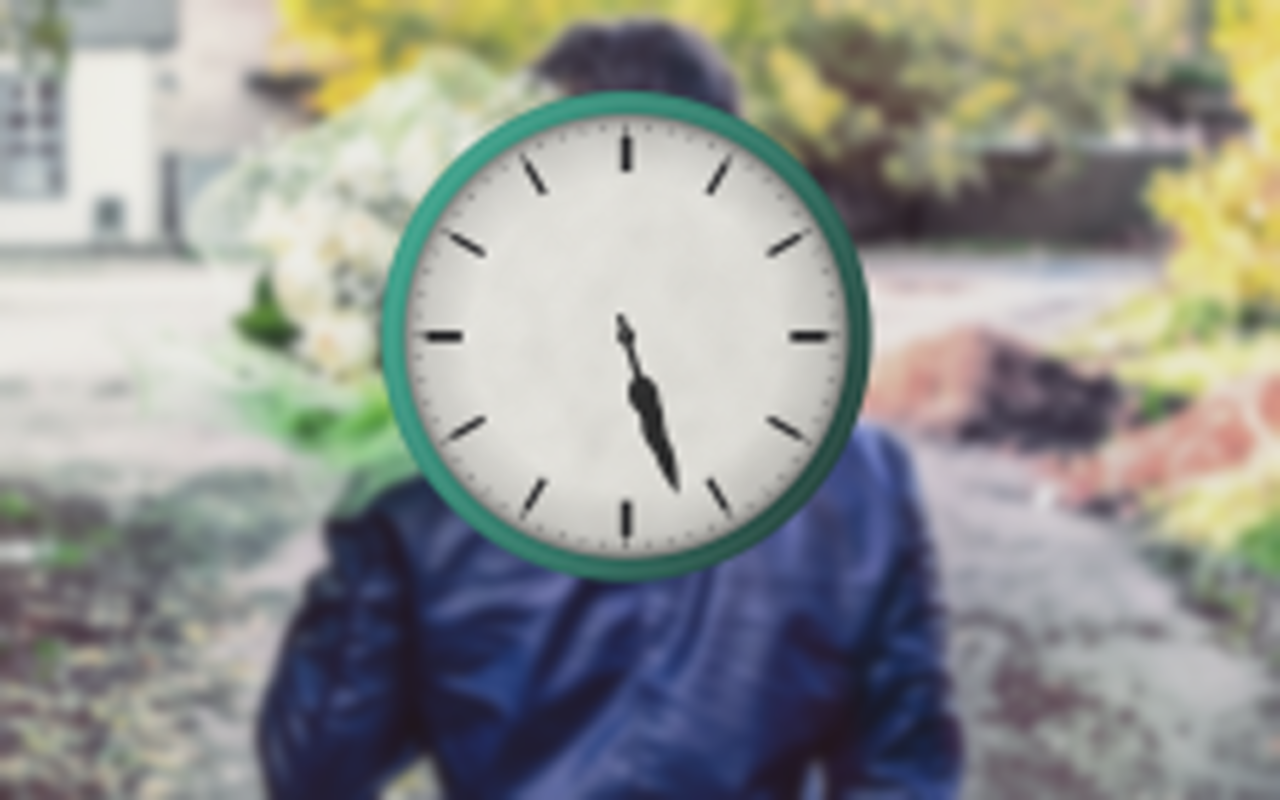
5:27
